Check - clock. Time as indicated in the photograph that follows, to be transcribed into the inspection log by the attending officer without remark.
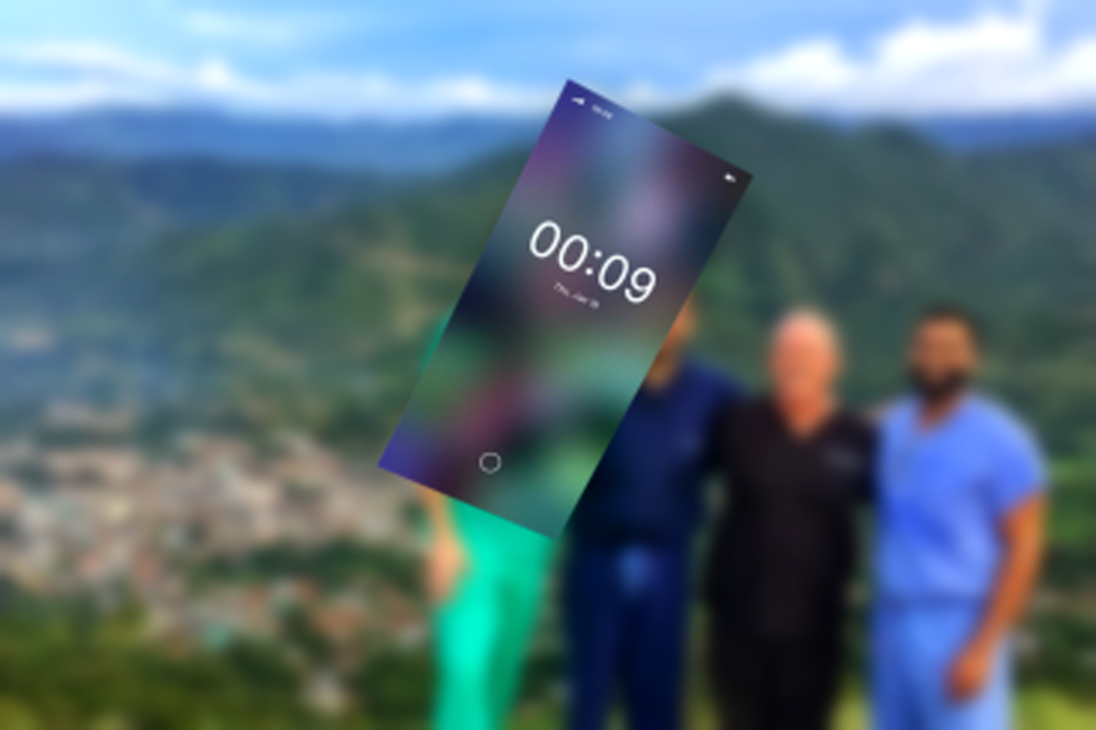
0:09
